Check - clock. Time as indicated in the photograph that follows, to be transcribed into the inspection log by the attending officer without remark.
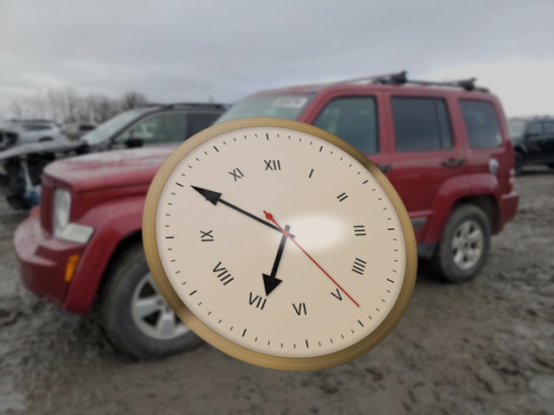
6:50:24
